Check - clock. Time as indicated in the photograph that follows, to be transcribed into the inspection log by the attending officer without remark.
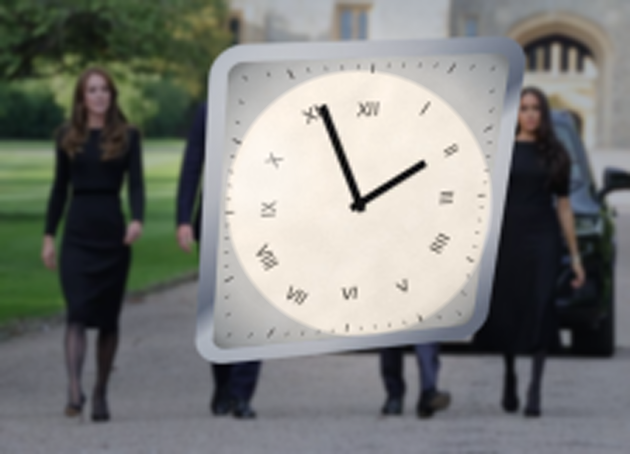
1:56
